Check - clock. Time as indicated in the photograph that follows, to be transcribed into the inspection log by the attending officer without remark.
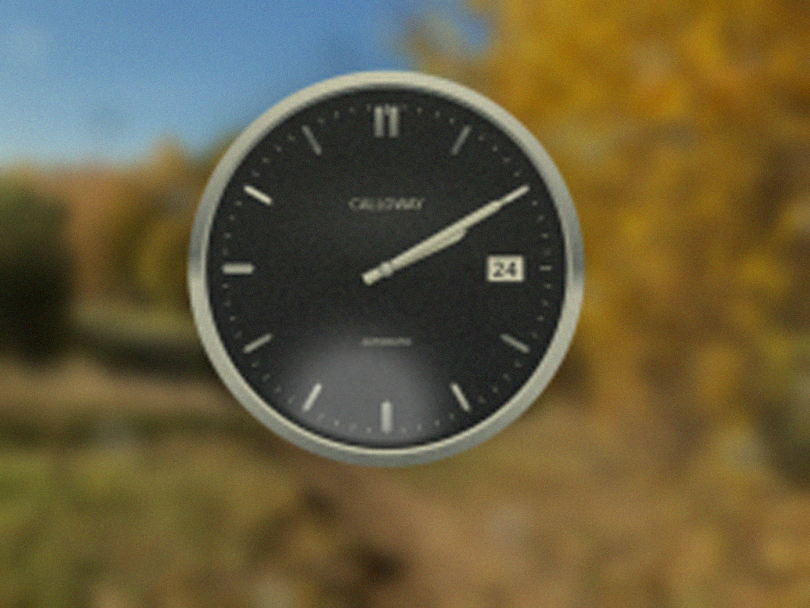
2:10
